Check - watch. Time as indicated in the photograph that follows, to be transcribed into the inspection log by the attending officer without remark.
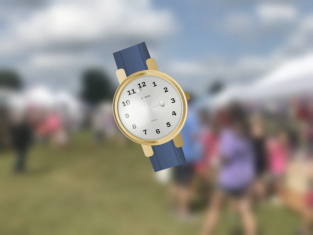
2:58
